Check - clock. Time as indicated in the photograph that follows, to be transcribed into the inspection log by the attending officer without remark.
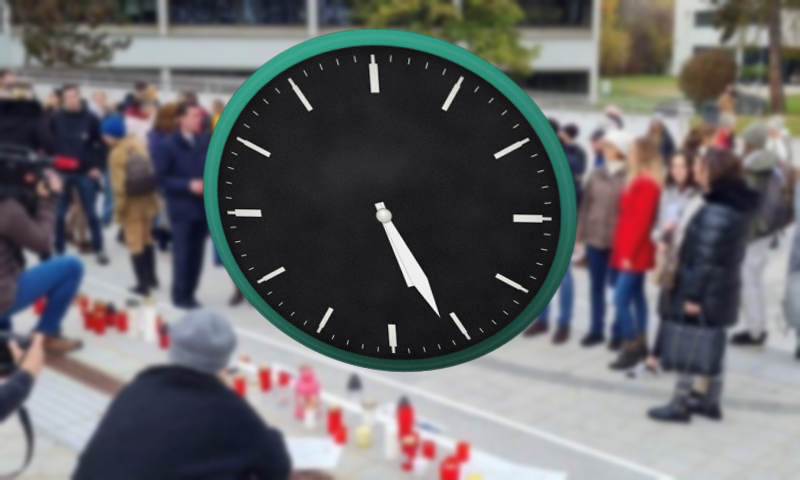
5:26
